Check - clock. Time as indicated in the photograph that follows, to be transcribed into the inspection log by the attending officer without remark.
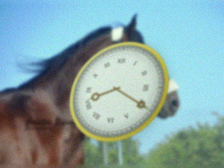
8:20
